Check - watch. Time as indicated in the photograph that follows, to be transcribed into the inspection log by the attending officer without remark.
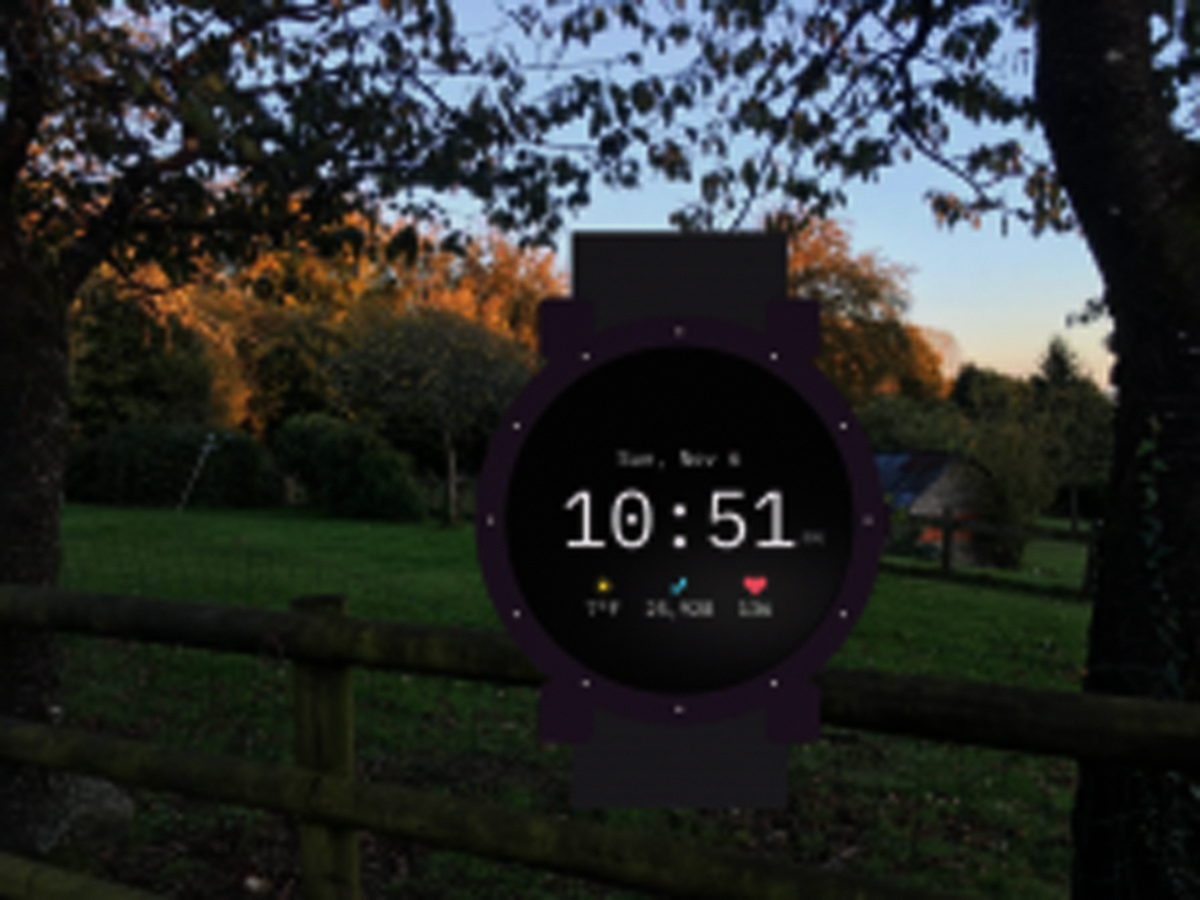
10:51
